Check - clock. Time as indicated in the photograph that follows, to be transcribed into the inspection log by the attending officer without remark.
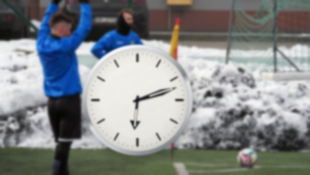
6:12
